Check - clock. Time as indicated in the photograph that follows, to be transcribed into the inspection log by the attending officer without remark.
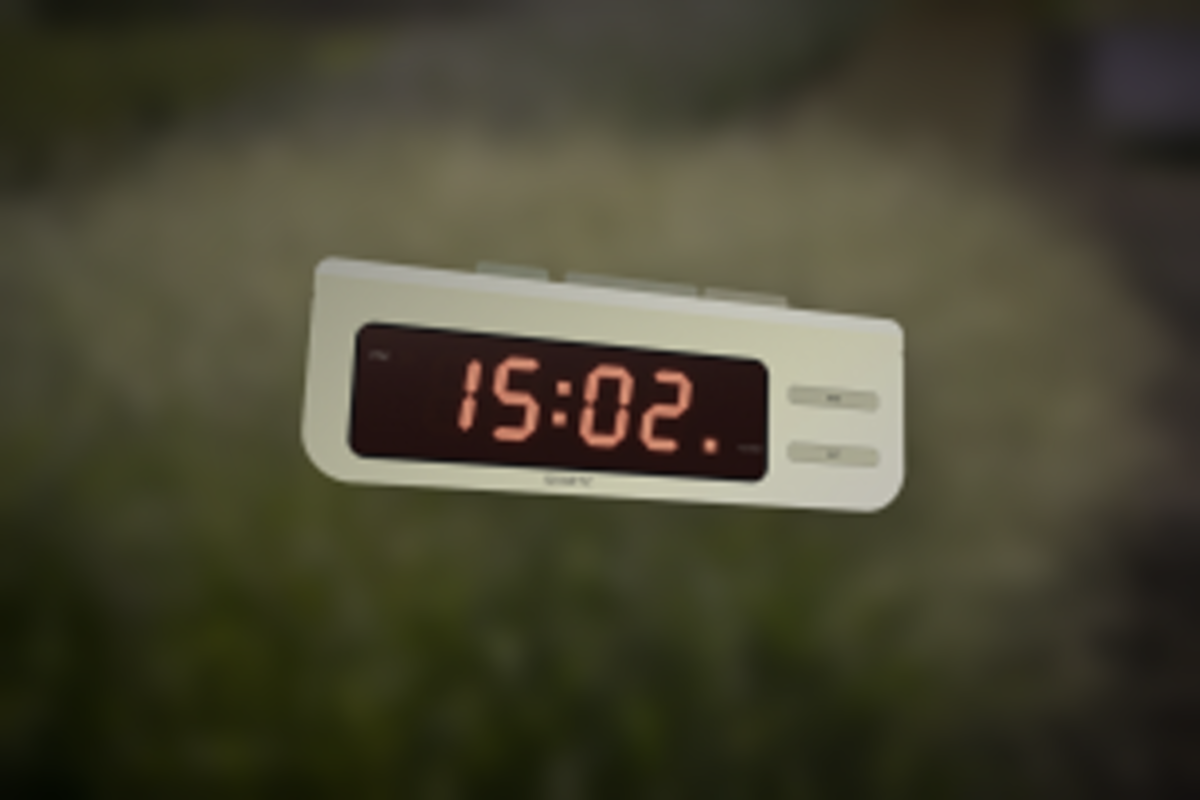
15:02
